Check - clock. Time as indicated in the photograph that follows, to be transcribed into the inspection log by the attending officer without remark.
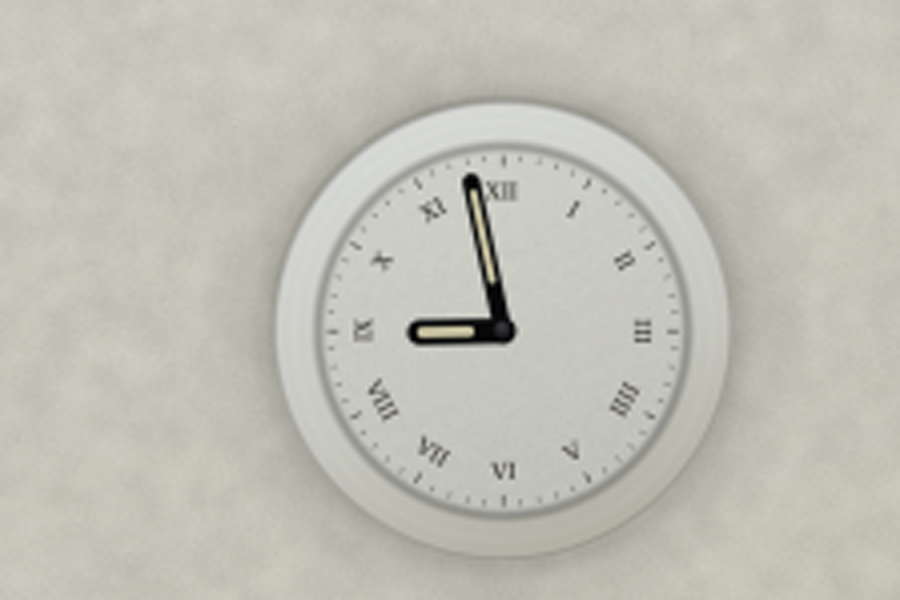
8:58
